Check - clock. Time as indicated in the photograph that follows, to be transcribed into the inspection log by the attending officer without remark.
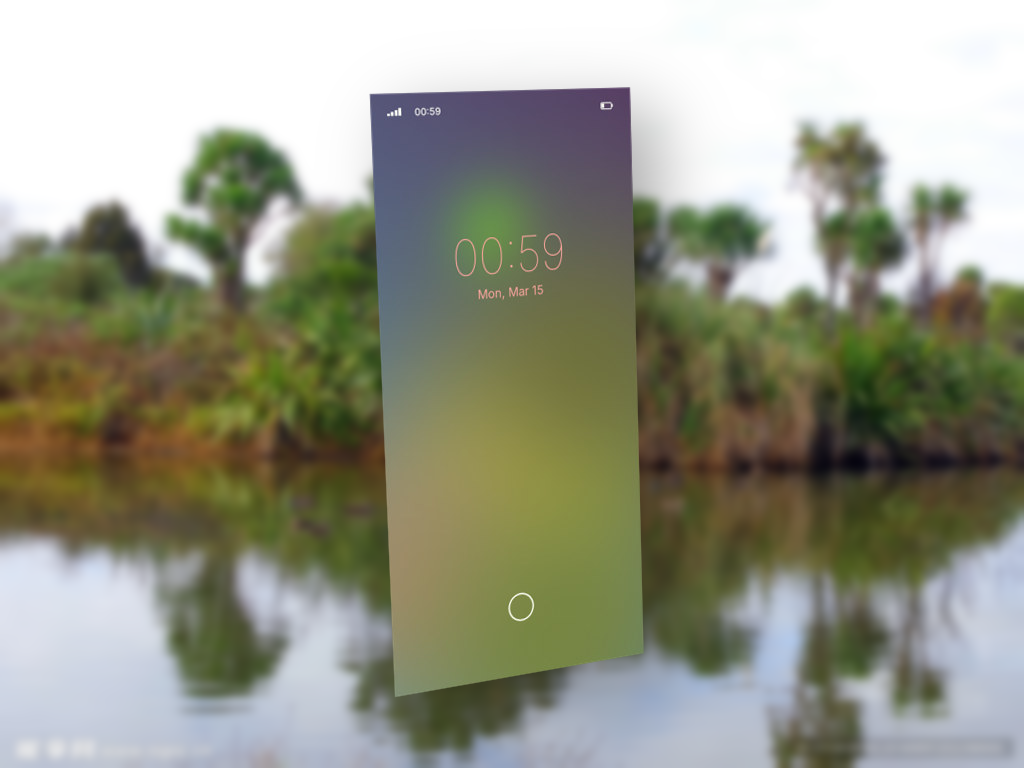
0:59
